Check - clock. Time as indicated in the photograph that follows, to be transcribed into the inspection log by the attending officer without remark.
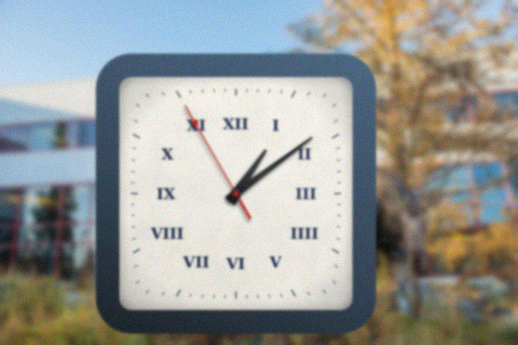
1:08:55
